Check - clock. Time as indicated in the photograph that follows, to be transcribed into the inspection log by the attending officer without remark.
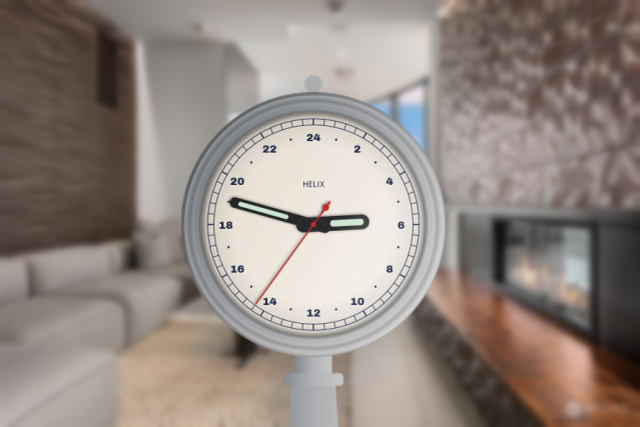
5:47:36
